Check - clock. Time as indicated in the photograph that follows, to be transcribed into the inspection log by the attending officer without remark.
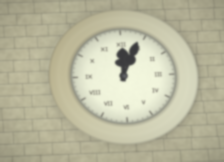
12:04
